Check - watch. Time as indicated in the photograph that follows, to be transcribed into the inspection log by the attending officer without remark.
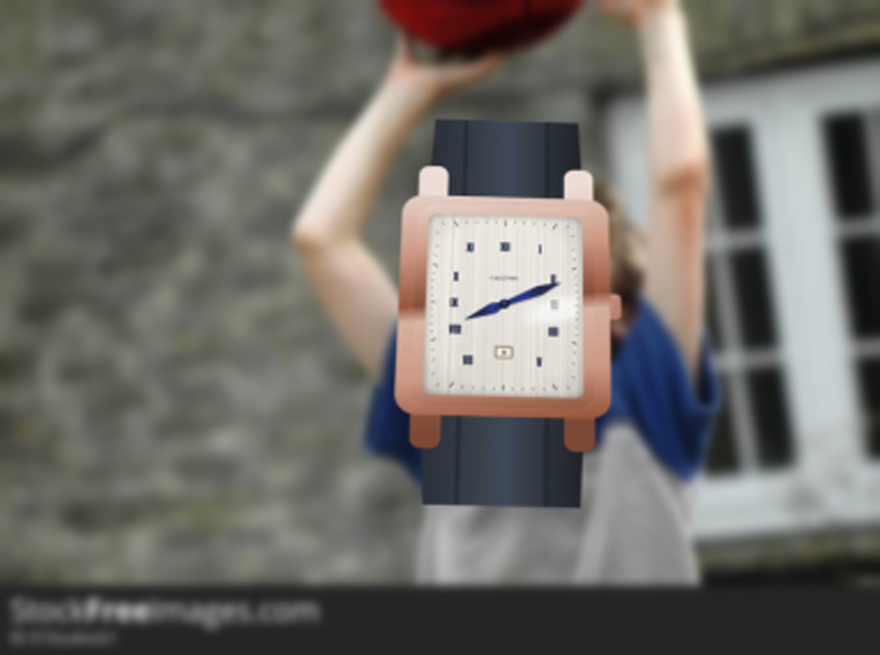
8:11
